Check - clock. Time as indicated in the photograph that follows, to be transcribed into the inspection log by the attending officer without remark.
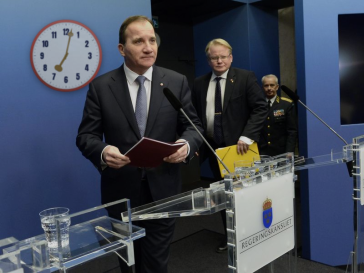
7:02
